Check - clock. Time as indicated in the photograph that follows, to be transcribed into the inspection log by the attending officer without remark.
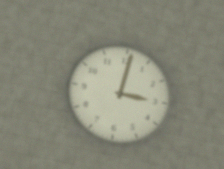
3:01
